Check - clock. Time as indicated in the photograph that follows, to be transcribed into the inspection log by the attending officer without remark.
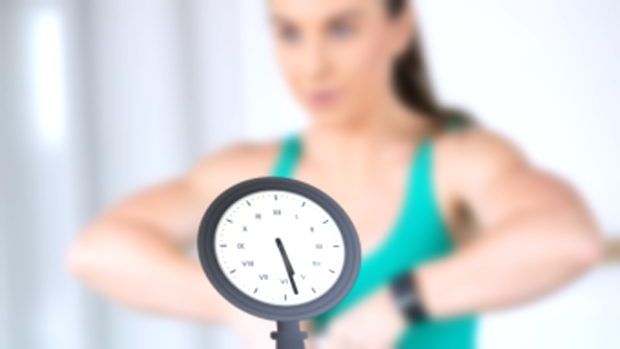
5:28
